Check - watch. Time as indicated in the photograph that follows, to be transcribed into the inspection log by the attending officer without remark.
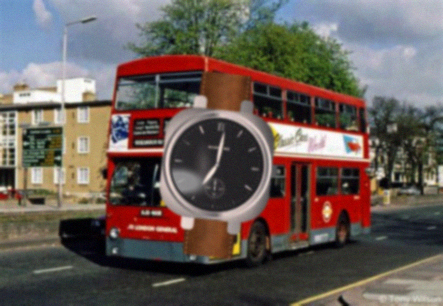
7:01
